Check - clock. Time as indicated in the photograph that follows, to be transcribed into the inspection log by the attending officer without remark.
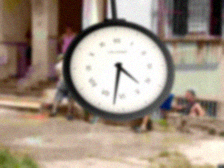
4:32
